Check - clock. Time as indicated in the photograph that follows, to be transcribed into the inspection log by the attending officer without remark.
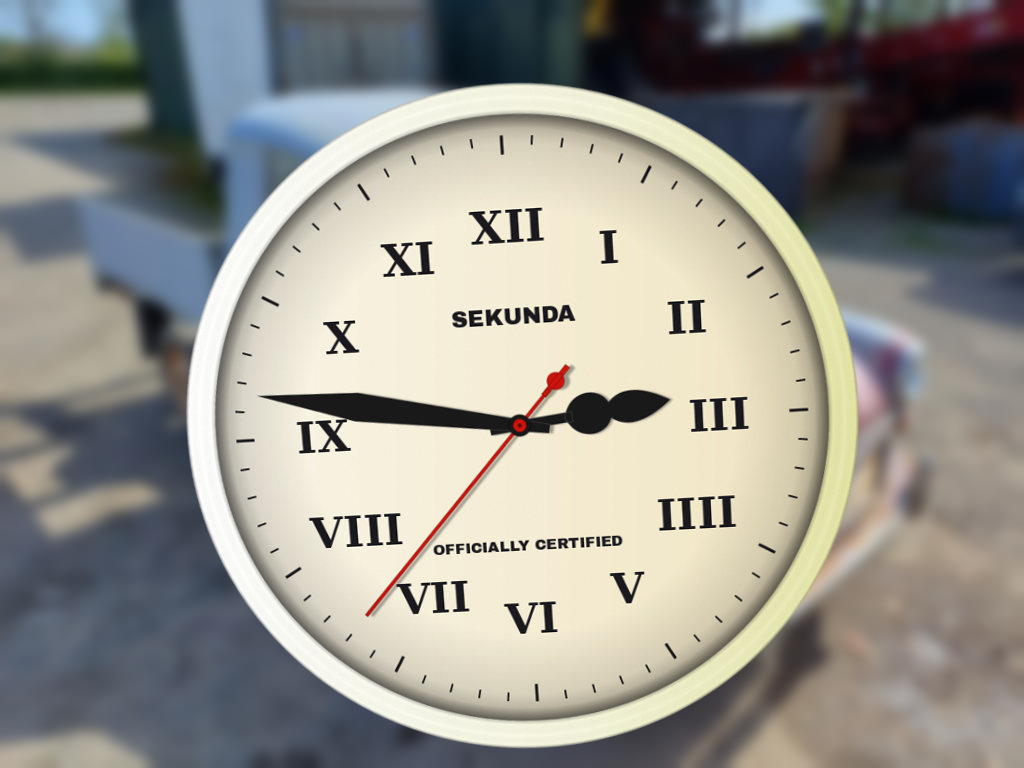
2:46:37
